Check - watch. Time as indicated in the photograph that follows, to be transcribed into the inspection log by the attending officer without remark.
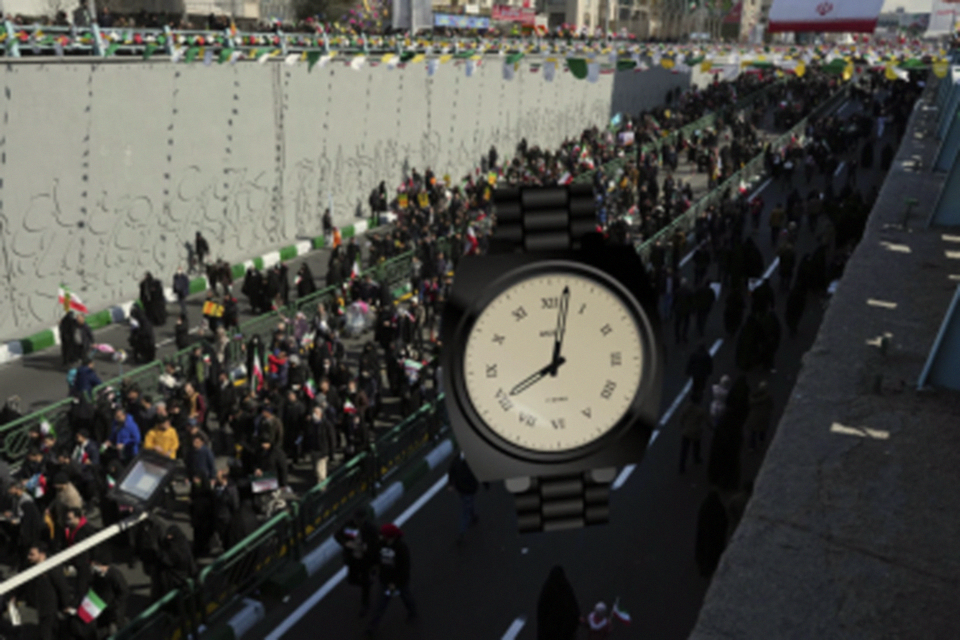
8:02
